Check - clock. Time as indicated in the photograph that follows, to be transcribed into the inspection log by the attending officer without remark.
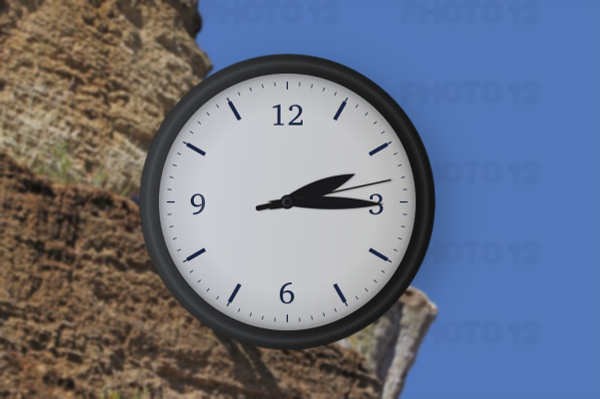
2:15:13
